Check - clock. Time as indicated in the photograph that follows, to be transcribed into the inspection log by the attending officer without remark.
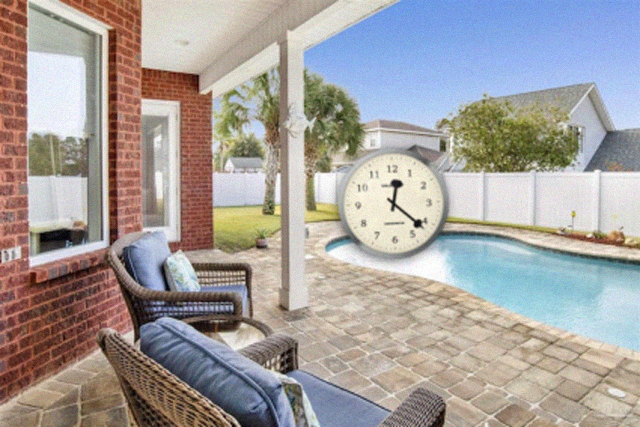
12:22
